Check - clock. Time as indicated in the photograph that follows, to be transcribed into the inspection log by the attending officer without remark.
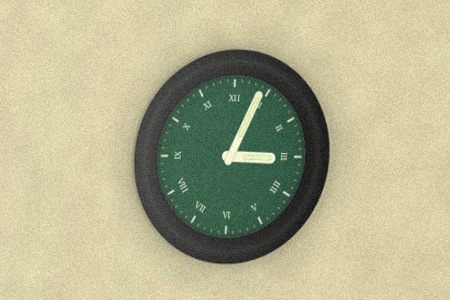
3:04
